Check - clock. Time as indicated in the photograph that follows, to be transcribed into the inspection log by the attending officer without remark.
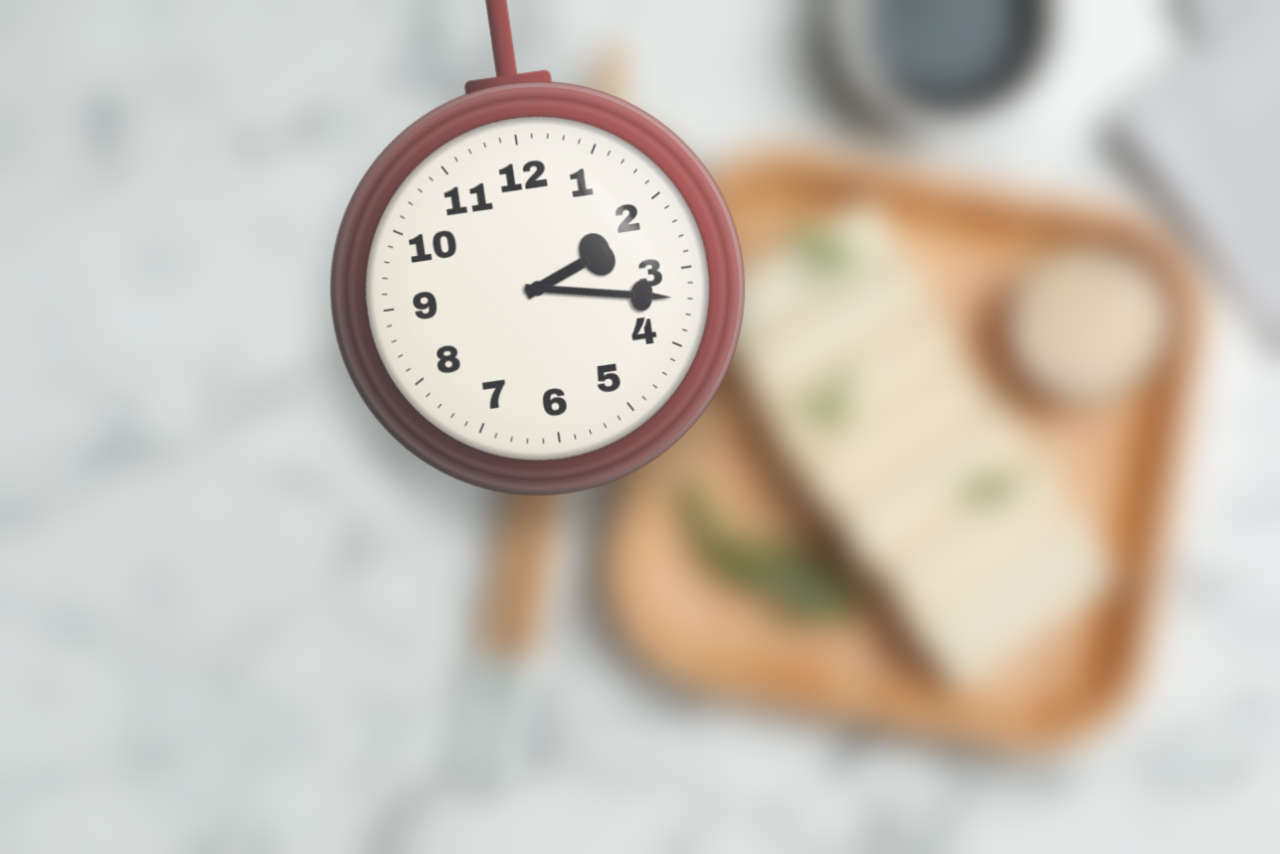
2:17
